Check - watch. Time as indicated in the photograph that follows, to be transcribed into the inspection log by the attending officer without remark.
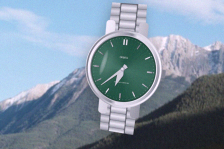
6:38
